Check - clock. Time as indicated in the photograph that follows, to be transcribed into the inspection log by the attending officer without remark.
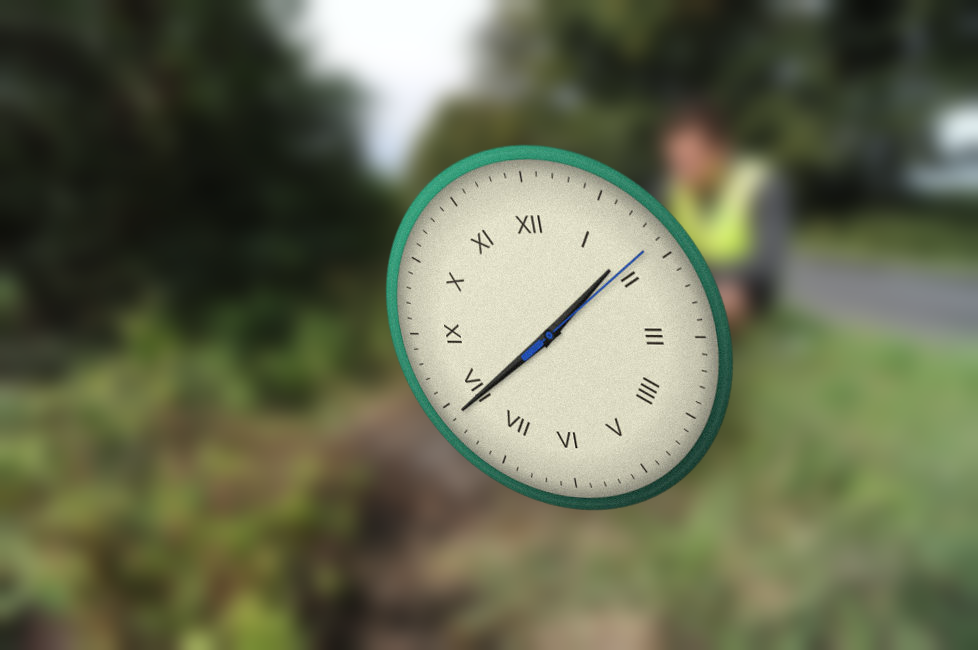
1:39:09
